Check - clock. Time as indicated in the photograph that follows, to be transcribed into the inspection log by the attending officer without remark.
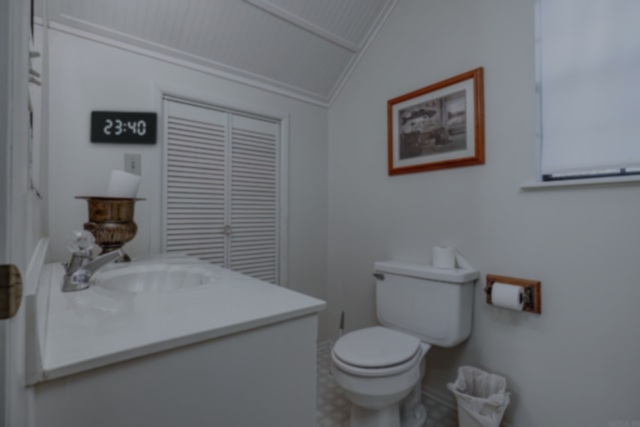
23:40
